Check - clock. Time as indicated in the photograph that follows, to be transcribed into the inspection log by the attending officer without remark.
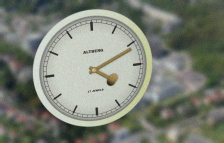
4:11
